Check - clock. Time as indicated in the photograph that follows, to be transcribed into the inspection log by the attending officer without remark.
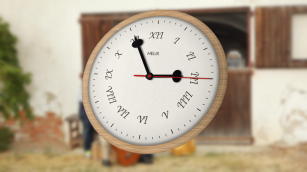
2:55:15
